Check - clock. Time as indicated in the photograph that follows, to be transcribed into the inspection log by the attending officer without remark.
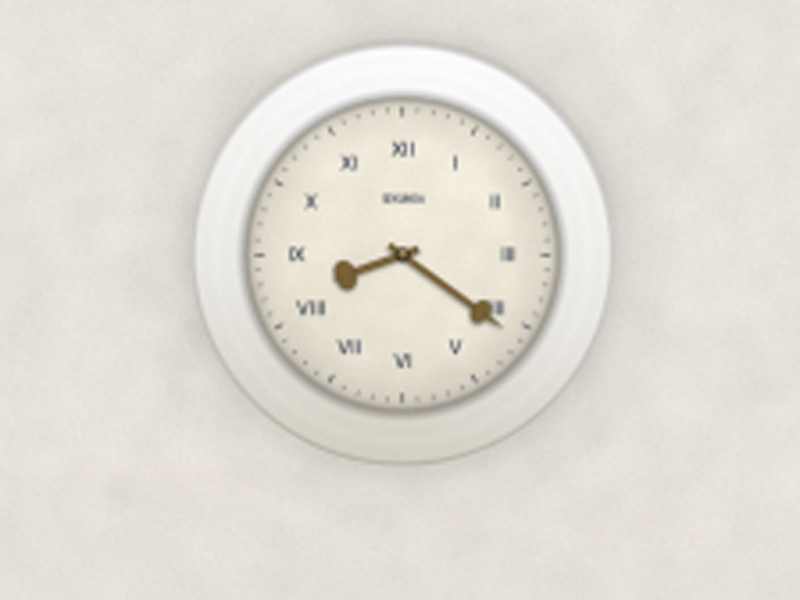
8:21
